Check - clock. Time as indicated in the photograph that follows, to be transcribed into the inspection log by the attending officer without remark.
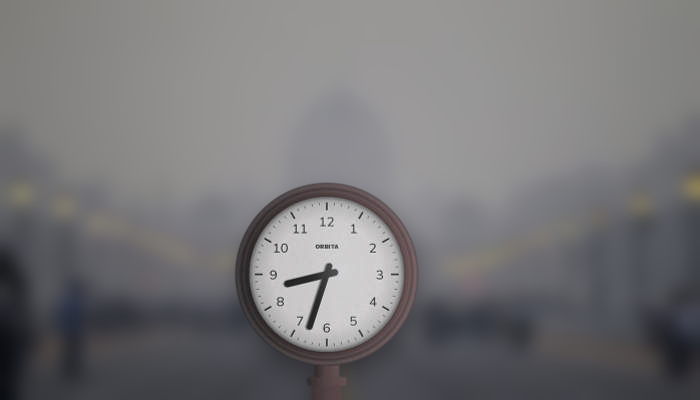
8:33
